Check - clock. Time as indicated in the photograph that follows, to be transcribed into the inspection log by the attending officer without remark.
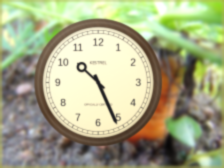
10:26
